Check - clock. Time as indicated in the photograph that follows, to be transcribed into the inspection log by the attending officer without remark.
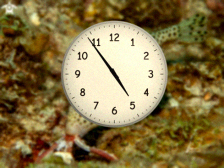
4:54
